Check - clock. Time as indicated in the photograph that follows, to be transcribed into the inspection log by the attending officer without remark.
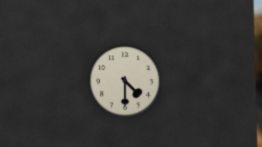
4:30
